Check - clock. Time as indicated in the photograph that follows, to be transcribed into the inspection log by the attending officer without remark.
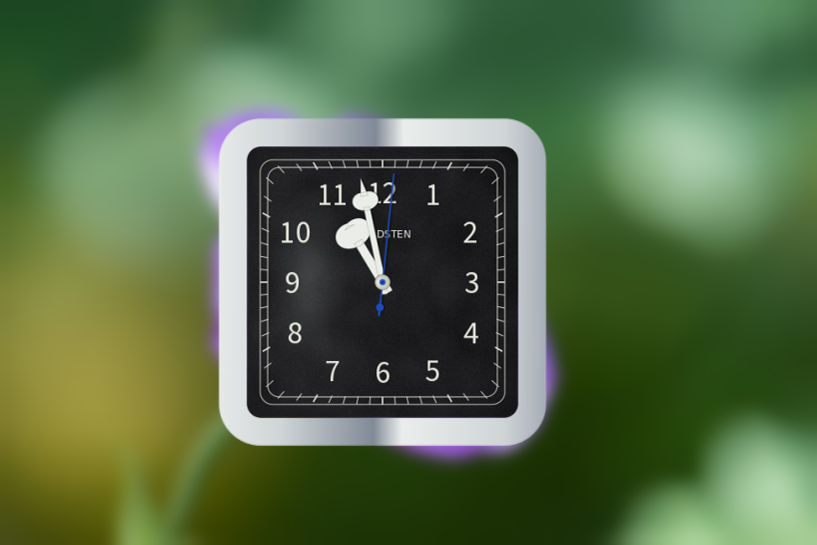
10:58:01
